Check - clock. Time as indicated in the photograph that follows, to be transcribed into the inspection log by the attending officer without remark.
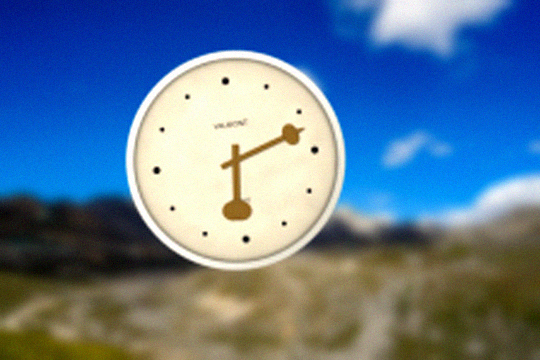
6:12
